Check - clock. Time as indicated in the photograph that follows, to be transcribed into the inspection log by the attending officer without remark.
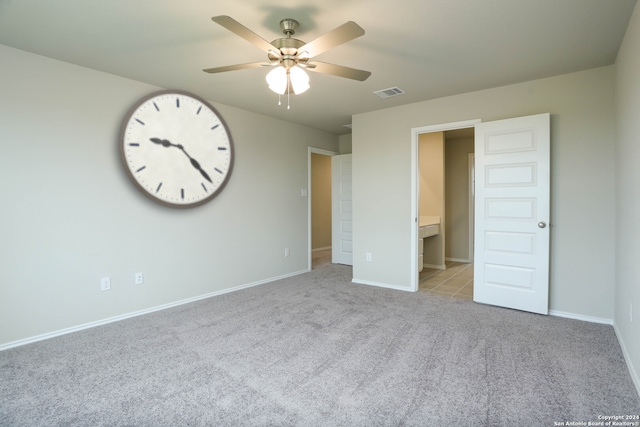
9:23
